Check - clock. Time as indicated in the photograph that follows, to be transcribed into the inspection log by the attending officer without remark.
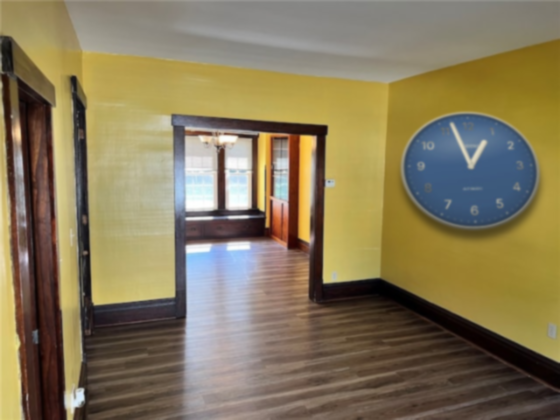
12:57
